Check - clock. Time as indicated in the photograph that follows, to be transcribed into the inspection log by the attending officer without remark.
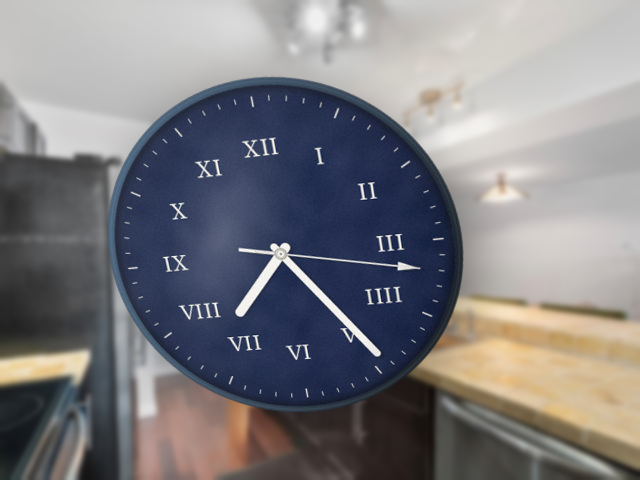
7:24:17
